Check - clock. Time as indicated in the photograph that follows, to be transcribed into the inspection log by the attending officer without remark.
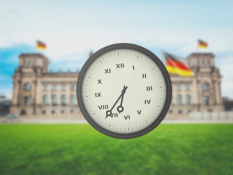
6:37
